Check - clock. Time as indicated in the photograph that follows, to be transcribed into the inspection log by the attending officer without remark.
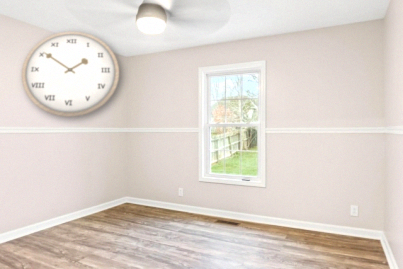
1:51
